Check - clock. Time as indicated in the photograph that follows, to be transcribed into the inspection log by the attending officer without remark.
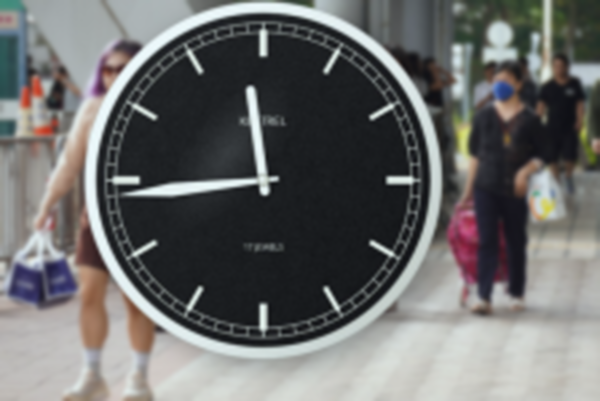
11:44
